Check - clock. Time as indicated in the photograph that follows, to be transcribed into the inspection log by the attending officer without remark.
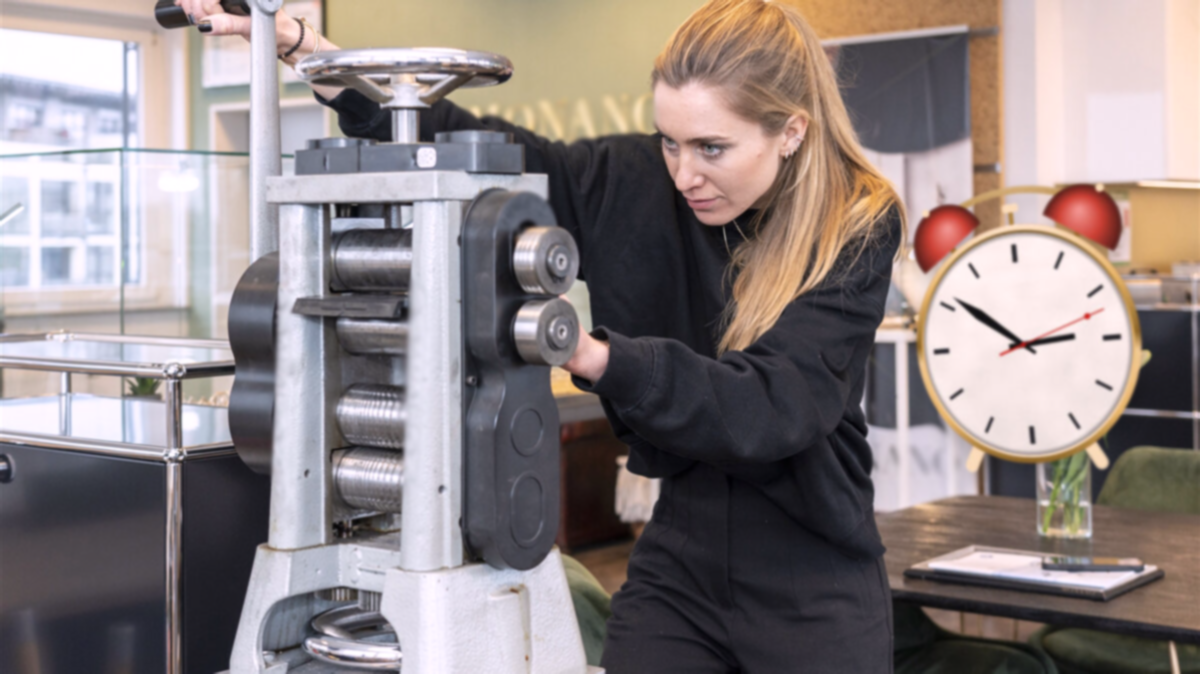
2:51:12
